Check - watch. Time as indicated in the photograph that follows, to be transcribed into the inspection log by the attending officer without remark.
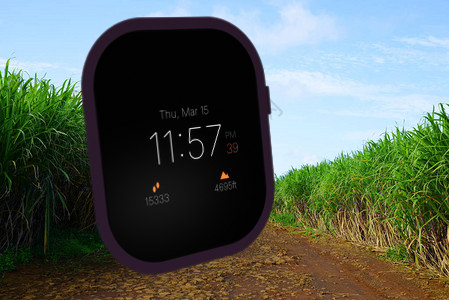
11:57:39
